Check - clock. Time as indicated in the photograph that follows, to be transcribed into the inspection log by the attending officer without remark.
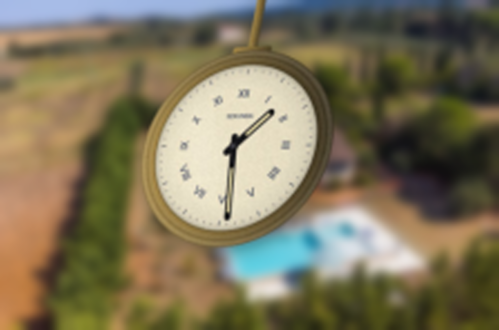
1:29
